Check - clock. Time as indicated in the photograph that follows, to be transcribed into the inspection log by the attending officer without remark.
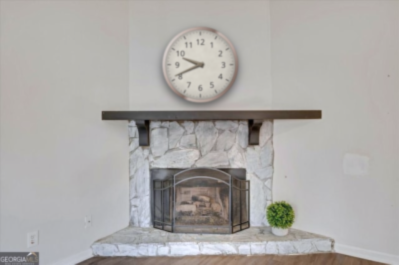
9:41
